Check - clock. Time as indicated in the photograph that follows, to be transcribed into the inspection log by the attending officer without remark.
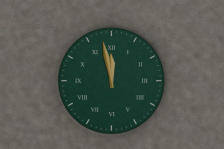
11:58
